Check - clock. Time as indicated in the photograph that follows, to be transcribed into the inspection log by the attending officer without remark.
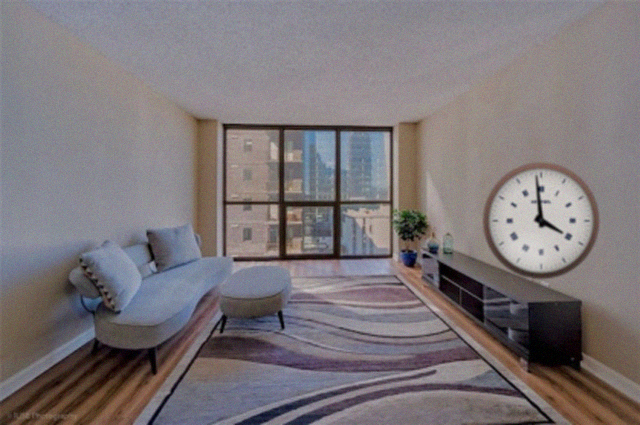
3:59
